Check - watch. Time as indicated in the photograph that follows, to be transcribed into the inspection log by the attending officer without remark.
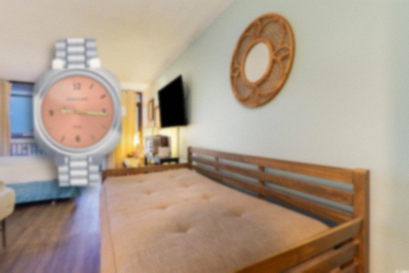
9:16
